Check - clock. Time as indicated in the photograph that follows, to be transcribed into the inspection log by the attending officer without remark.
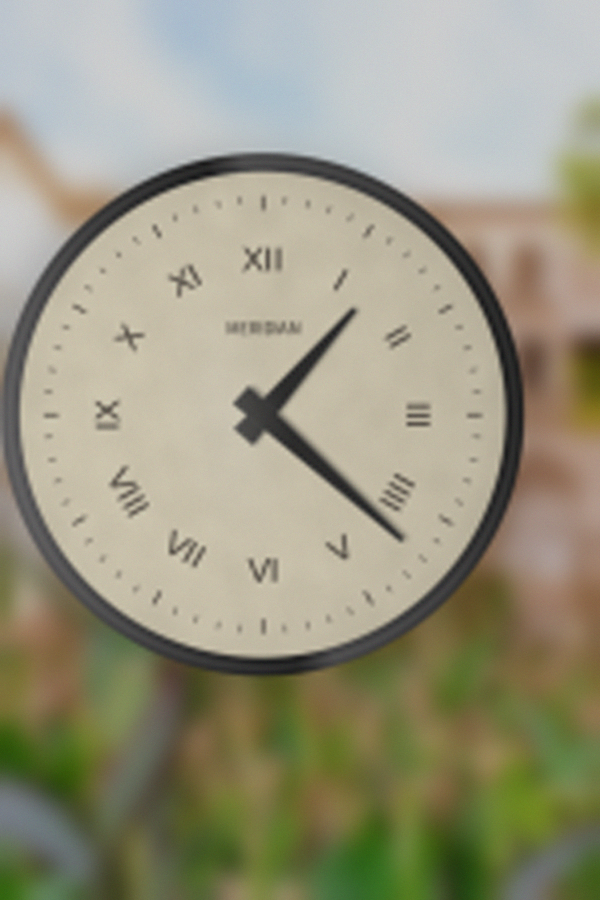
1:22
